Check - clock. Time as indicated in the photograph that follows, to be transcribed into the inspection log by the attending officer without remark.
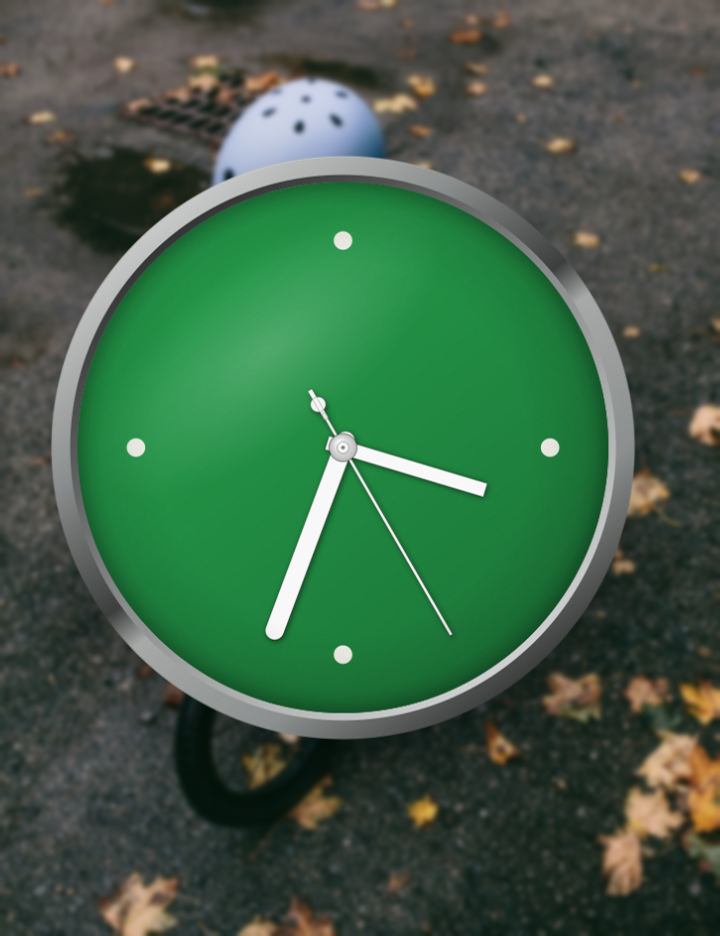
3:33:25
